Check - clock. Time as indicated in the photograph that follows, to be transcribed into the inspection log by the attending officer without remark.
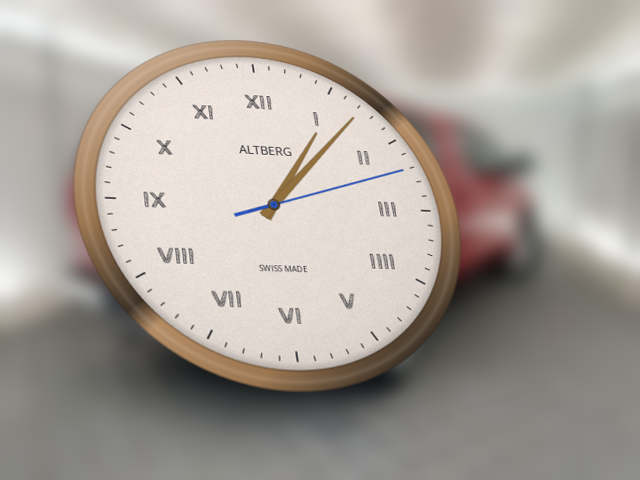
1:07:12
